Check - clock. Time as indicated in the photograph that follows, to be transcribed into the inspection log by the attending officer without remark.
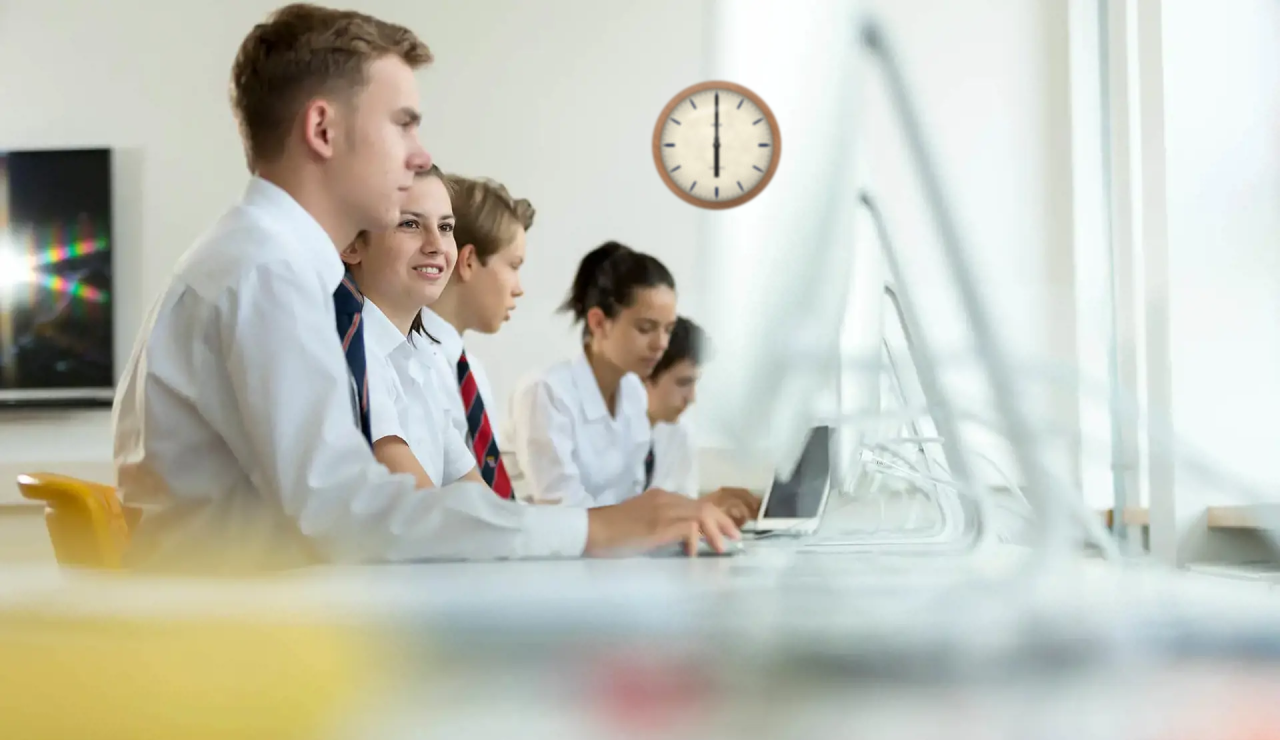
6:00
